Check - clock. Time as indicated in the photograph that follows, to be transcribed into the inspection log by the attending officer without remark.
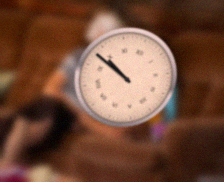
9:48
